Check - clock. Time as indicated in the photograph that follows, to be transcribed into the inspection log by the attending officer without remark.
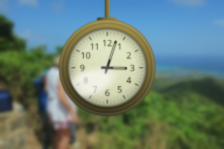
3:03
